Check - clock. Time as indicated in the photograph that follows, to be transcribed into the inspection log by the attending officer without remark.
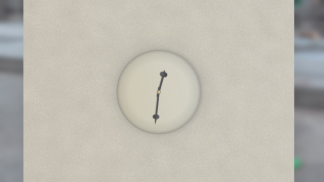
12:31
